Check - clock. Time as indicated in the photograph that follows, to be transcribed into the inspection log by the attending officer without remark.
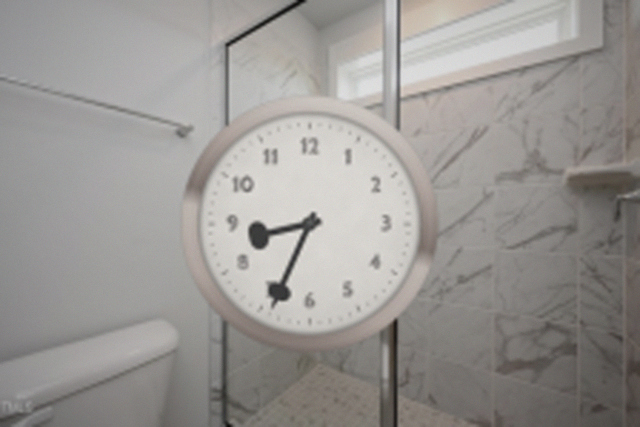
8:34
